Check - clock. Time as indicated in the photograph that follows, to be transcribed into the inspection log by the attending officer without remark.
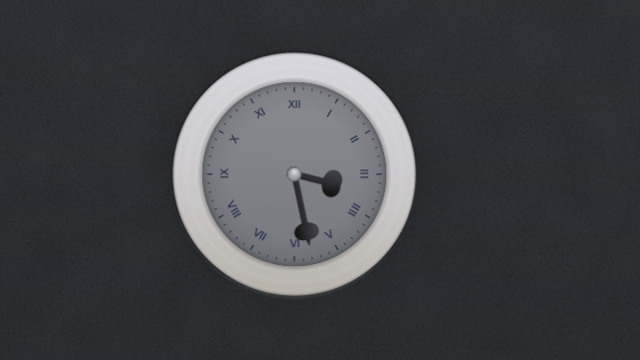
3:28
